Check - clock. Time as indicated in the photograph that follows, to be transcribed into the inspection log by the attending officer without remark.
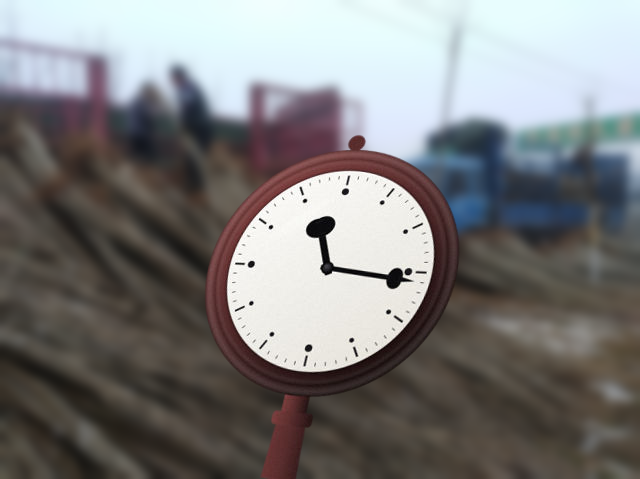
11:16
